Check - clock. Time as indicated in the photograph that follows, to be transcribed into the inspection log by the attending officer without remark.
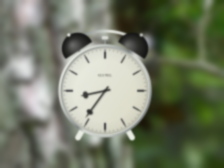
8:36
